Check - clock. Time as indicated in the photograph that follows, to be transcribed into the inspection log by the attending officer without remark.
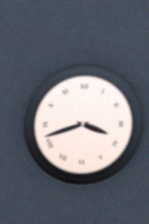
3:42
